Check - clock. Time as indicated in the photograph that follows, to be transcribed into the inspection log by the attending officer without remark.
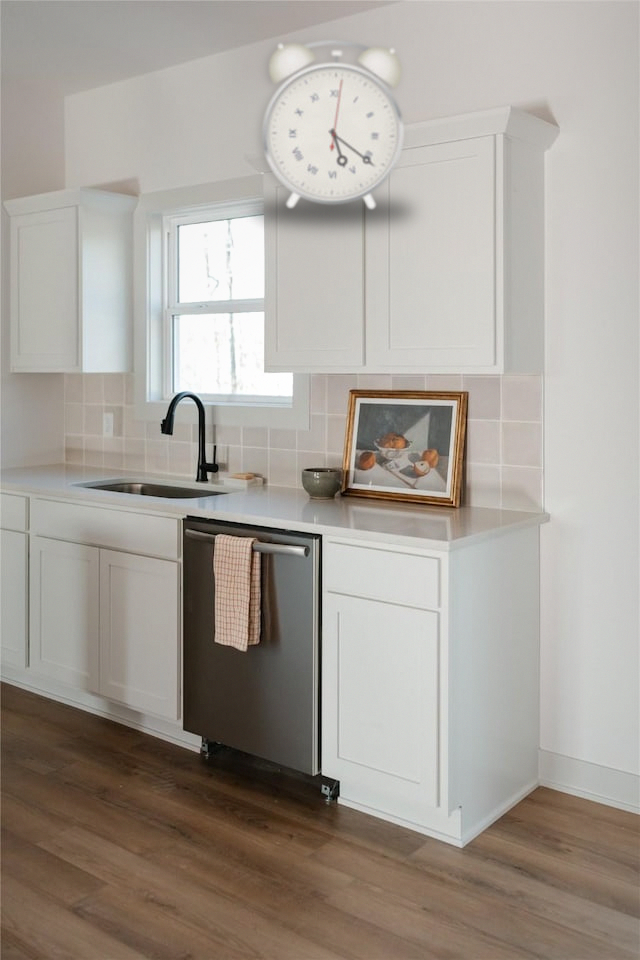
5:21:01
